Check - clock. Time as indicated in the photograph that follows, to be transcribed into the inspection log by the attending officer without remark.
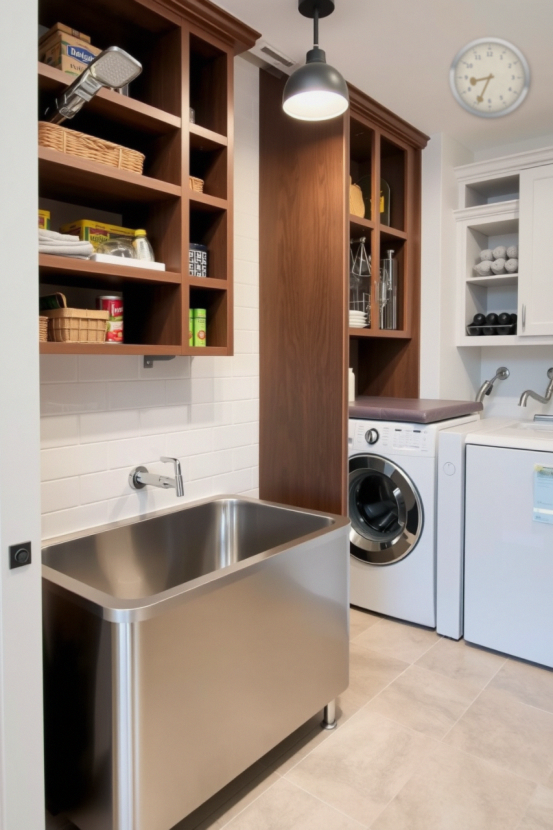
8:34
